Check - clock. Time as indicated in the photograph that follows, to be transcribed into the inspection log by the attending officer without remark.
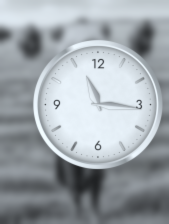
11:16
